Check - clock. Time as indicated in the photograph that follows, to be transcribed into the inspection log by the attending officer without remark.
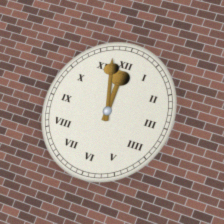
11:57
